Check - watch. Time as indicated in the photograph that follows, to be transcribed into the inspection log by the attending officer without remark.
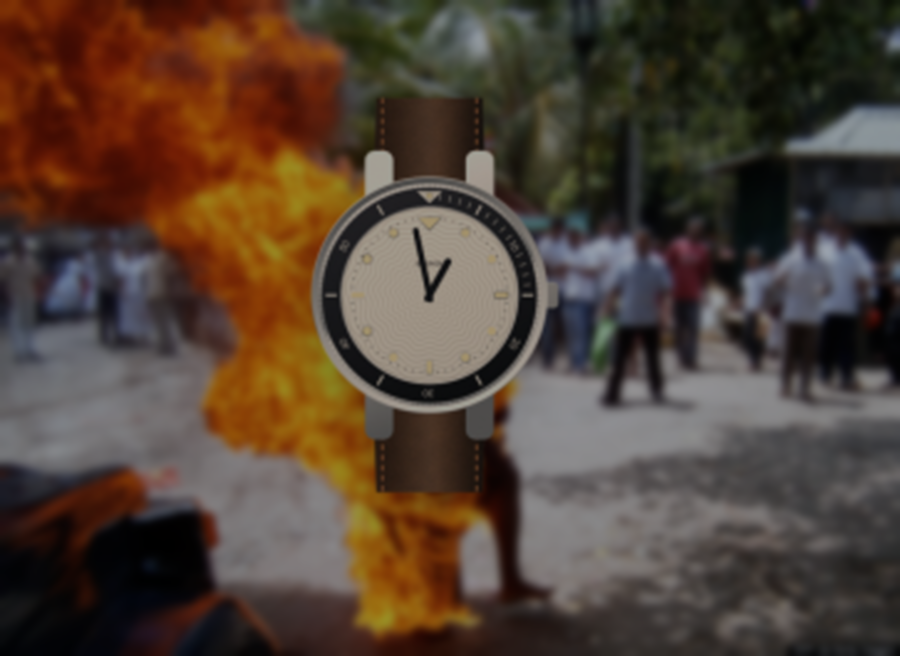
12:58
